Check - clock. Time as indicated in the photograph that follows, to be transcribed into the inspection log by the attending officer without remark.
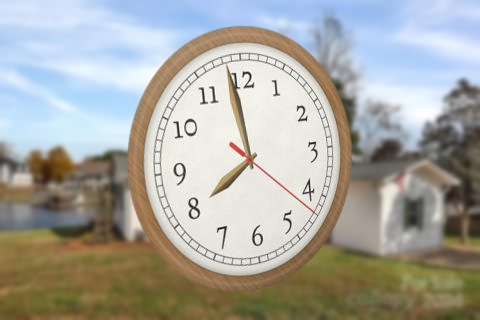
7:58:22
